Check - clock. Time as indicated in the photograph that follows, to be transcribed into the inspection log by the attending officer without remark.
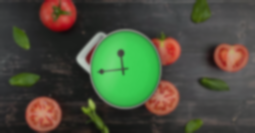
11:44
